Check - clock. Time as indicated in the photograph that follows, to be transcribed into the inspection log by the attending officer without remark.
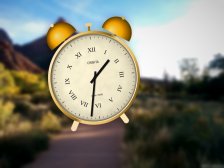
1:32
